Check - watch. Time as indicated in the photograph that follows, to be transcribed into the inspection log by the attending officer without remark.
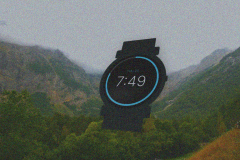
7:49
